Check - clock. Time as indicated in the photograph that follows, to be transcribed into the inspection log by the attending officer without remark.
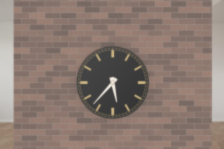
5:37
